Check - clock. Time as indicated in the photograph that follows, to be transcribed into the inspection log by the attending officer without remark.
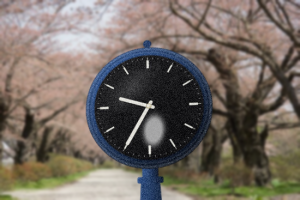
9:35
